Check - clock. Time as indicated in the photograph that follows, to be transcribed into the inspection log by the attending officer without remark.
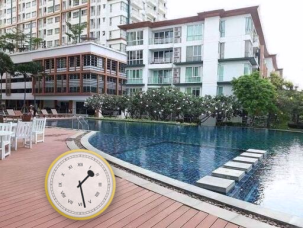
1:28
